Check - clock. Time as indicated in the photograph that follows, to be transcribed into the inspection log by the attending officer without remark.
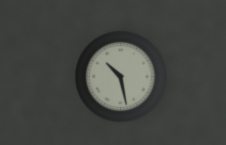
10:28
